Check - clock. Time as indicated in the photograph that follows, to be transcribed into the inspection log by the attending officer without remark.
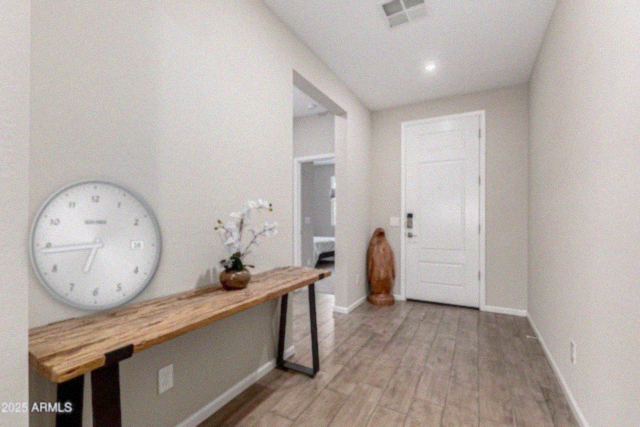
6:44
